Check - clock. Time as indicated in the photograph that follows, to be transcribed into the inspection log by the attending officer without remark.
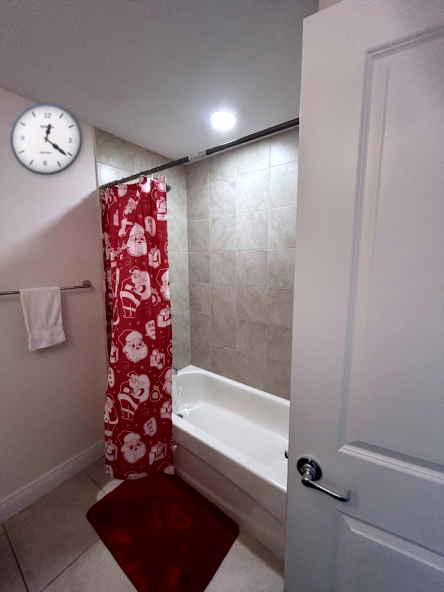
12:21
